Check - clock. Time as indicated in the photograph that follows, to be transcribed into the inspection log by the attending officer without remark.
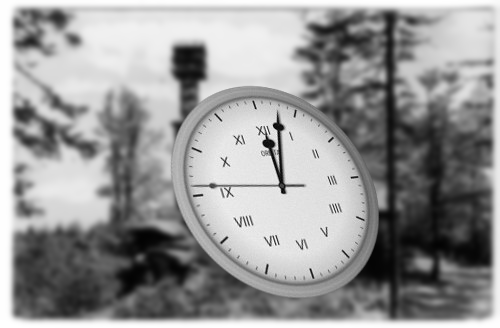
12:02:46
